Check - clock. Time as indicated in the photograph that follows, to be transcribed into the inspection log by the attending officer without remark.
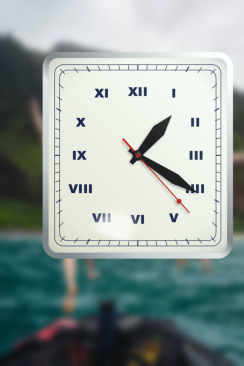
1:20:23
